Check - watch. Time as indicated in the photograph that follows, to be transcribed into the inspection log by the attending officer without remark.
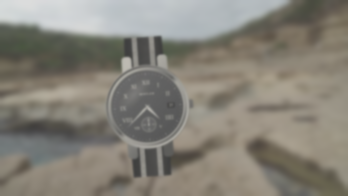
4:38
